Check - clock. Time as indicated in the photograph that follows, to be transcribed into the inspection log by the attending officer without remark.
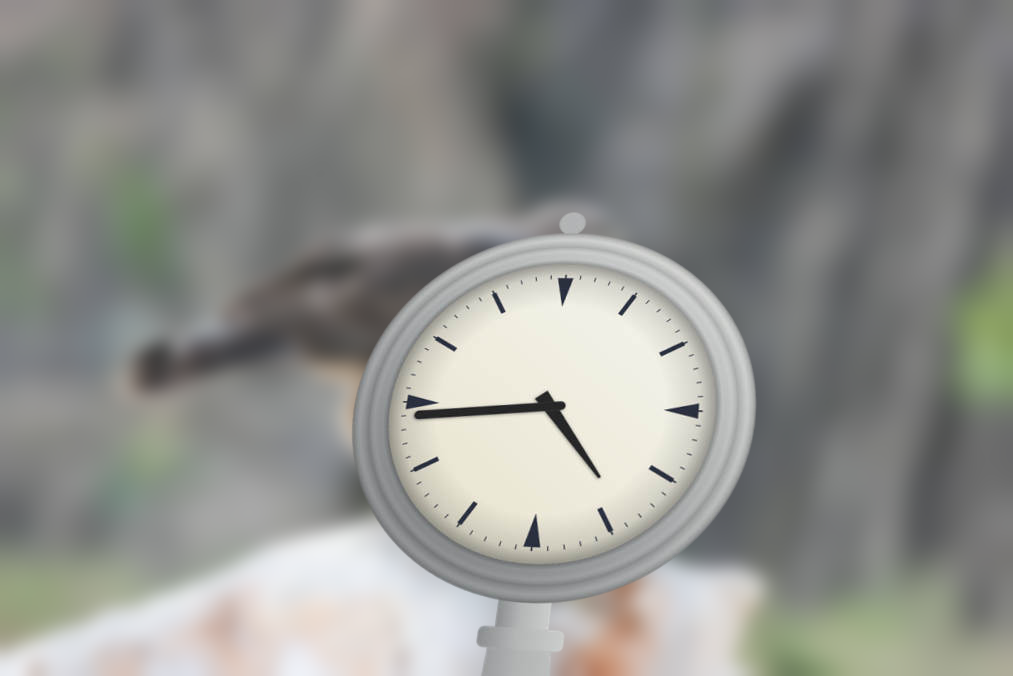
4:44
